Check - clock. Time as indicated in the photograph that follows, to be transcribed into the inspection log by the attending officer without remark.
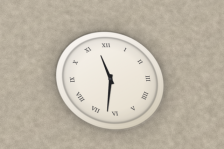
11:32
